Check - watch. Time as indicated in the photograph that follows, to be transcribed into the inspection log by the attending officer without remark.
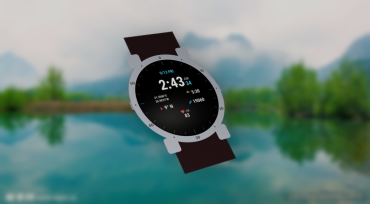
2:43
